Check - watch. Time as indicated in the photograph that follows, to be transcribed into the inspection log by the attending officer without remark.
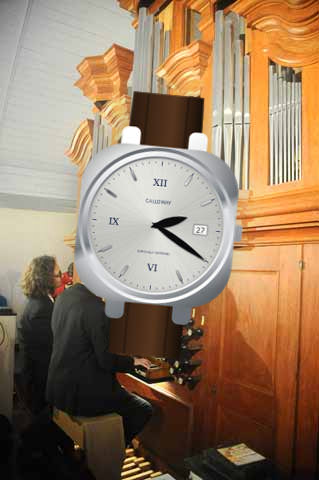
2:20
